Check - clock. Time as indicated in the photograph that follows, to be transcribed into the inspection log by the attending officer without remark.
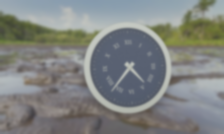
4:37
